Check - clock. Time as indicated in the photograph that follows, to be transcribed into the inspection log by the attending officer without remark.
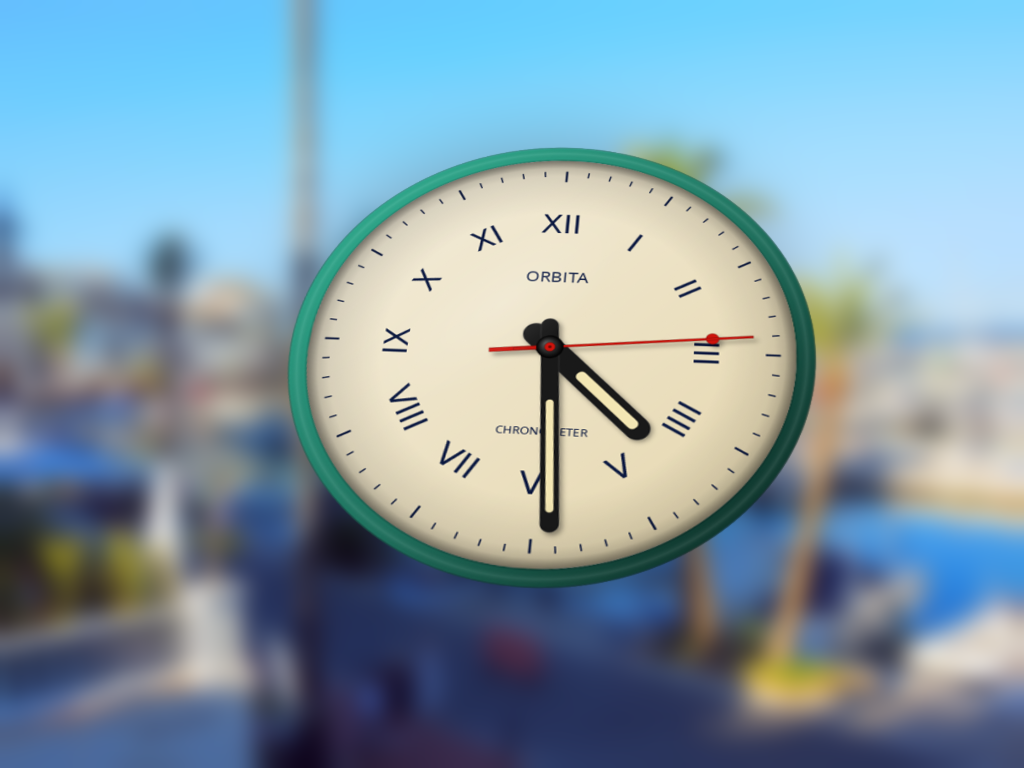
4:29:14
